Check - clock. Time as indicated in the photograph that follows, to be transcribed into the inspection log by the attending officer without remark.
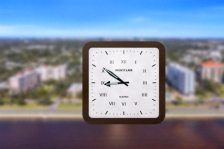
8:51
